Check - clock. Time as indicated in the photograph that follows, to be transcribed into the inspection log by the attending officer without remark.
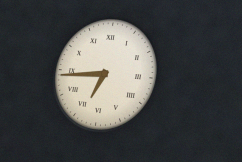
6:44
